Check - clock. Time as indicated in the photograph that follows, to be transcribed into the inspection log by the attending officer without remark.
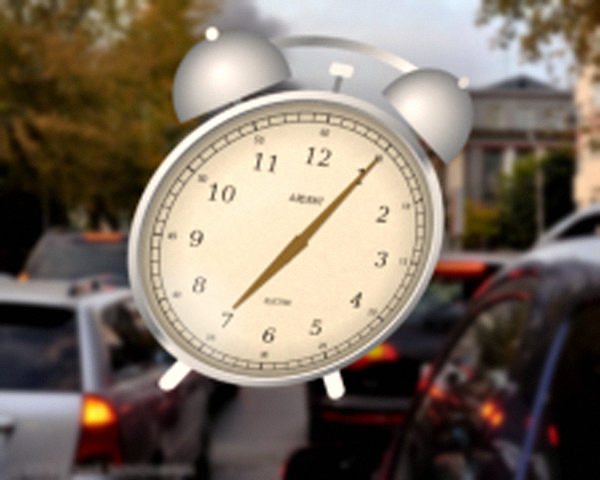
7:05
